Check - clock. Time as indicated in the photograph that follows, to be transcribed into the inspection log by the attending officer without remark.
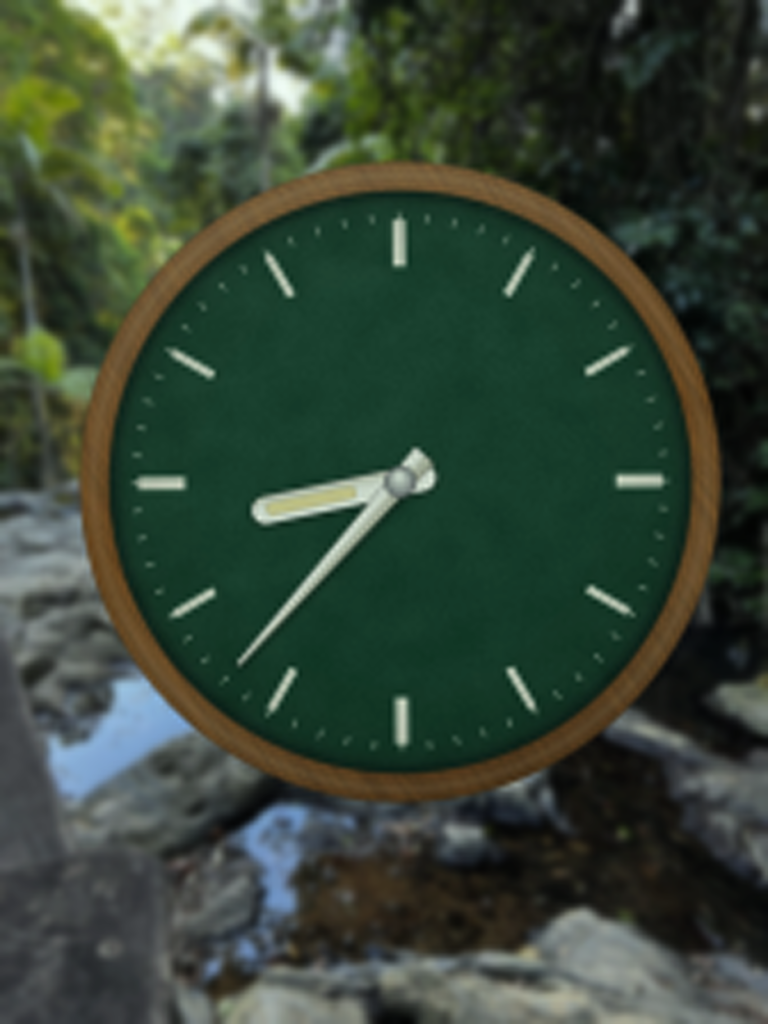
8:37
